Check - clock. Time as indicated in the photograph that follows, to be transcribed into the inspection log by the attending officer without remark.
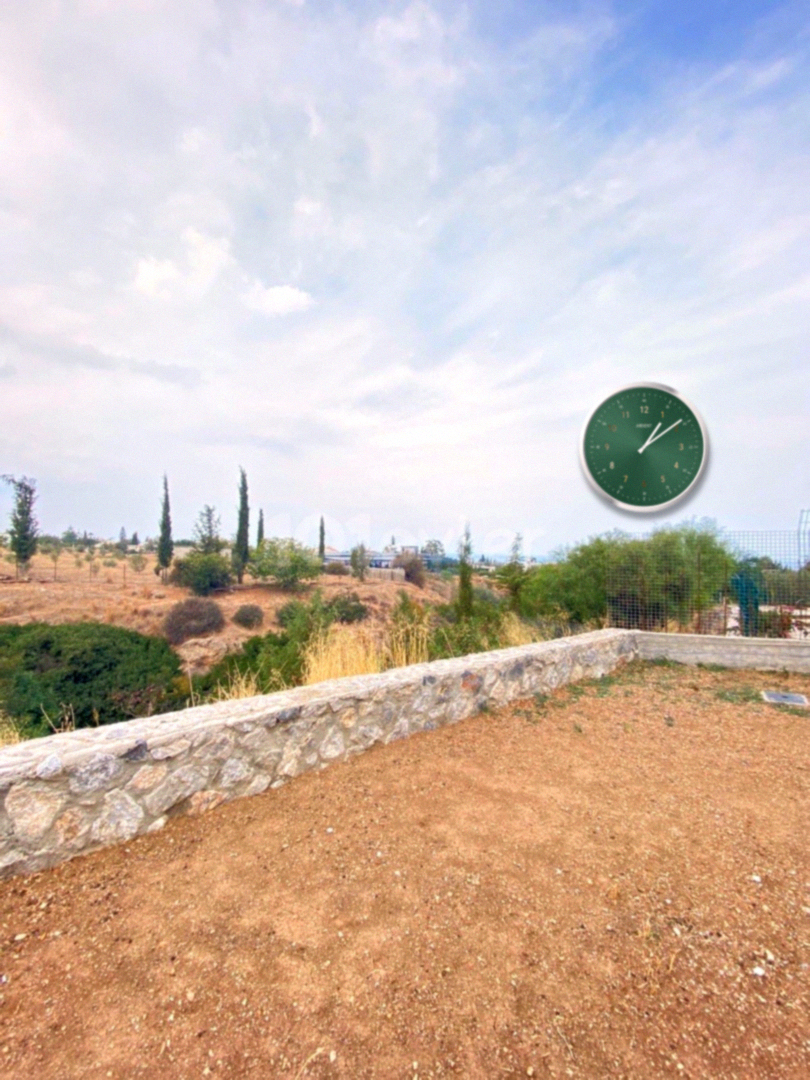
1:09
